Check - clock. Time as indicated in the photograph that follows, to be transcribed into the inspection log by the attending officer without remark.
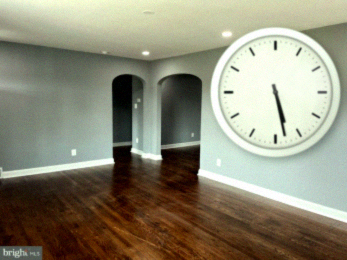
5:28
